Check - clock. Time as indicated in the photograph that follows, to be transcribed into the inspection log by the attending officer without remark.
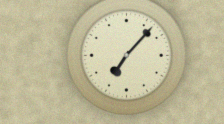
7:07
